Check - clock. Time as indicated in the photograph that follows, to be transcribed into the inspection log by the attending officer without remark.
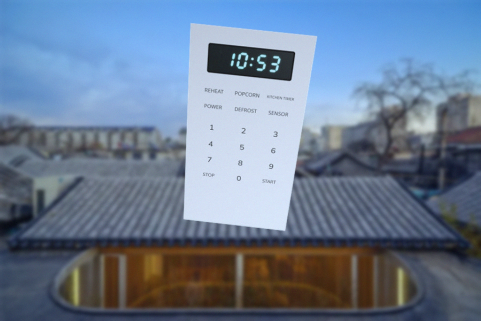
10:53
